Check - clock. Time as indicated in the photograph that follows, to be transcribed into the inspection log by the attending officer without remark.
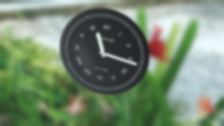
11:16
